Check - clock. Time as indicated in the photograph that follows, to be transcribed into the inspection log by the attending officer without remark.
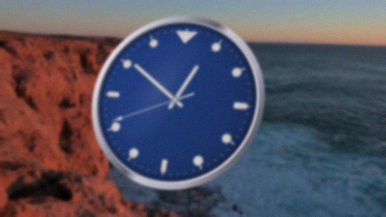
12:50:41
